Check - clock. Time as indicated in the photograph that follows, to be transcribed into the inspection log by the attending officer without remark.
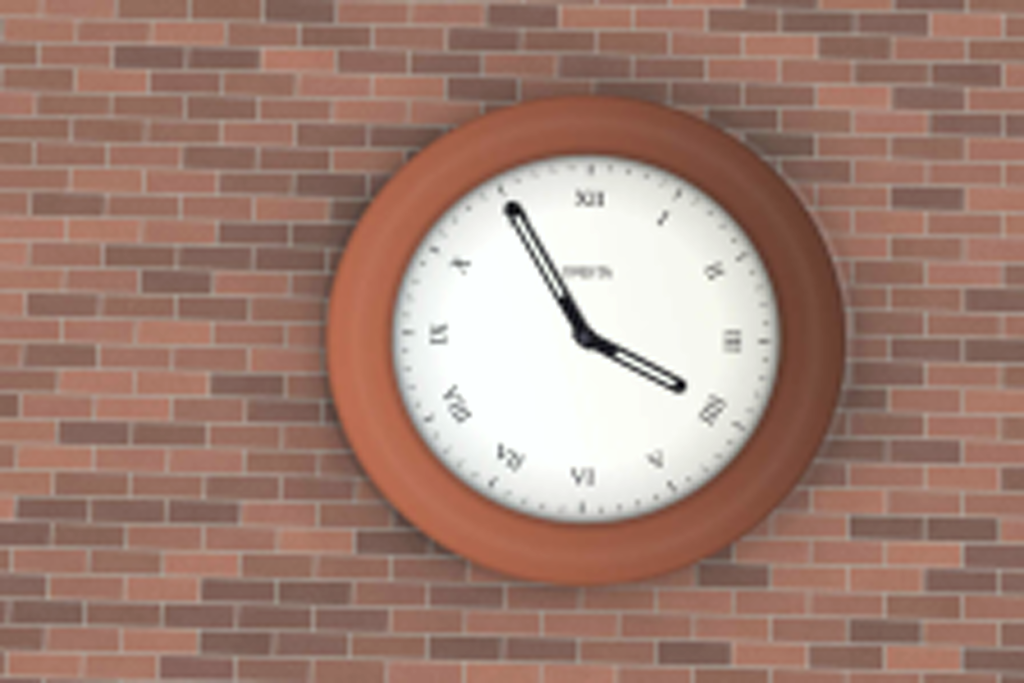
3:55
